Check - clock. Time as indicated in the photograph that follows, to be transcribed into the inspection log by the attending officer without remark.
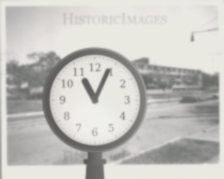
11:04
